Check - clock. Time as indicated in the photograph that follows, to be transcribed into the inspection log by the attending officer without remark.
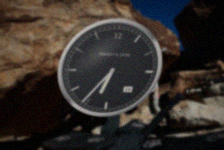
6:36
